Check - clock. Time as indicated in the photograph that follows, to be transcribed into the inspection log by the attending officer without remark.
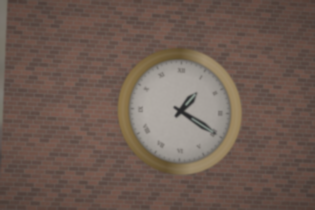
1:20
